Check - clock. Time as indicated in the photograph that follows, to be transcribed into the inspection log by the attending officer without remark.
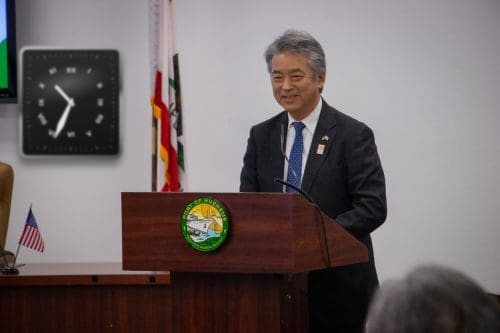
10:34
